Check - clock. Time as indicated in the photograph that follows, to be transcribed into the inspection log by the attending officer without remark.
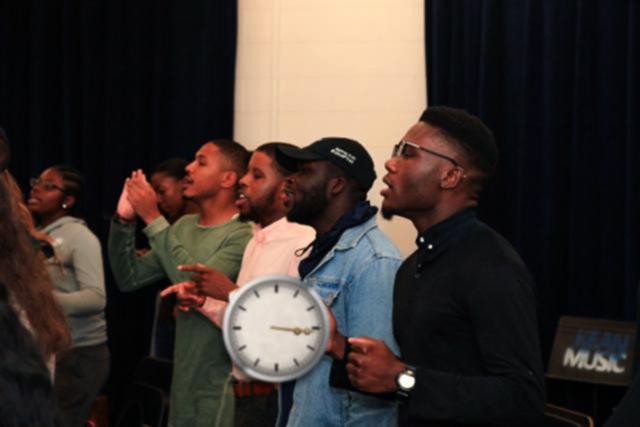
3:16
